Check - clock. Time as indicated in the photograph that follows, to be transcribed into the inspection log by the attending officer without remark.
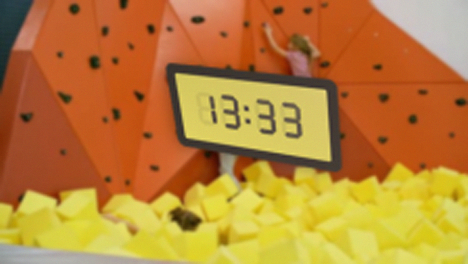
13:33
